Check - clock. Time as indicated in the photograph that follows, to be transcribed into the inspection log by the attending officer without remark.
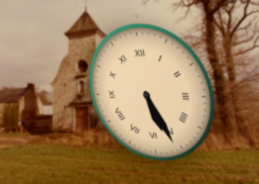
5:26
